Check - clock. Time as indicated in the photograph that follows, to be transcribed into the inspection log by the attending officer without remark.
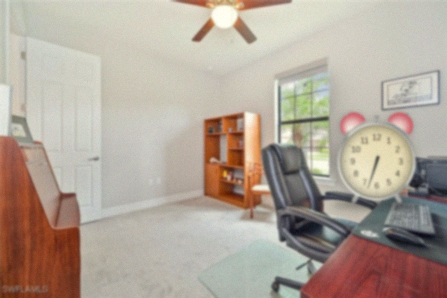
6:33
